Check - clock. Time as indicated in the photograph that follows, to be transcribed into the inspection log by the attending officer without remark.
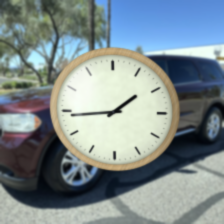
1:44
